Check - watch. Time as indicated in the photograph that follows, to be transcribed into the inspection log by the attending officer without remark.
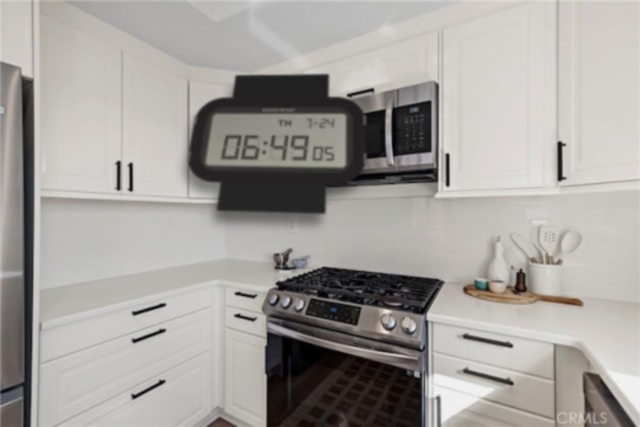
6:49:05
